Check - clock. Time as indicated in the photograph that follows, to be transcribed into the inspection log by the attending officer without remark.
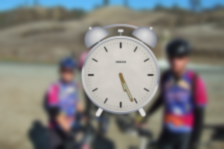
5:26
